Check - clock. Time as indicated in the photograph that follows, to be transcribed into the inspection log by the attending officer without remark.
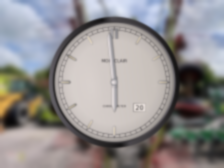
5:59
